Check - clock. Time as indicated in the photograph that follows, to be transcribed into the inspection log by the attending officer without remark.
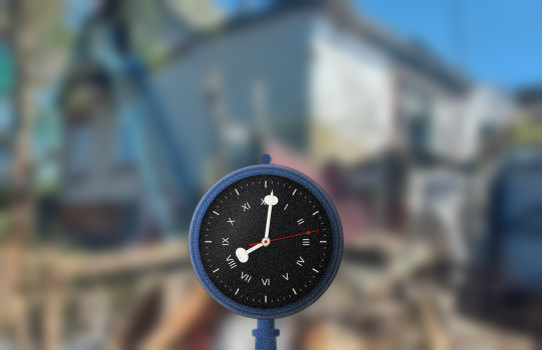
8:01:13
